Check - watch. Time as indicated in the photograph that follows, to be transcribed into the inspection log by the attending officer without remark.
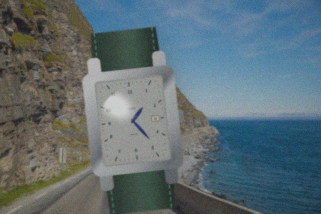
1:24
